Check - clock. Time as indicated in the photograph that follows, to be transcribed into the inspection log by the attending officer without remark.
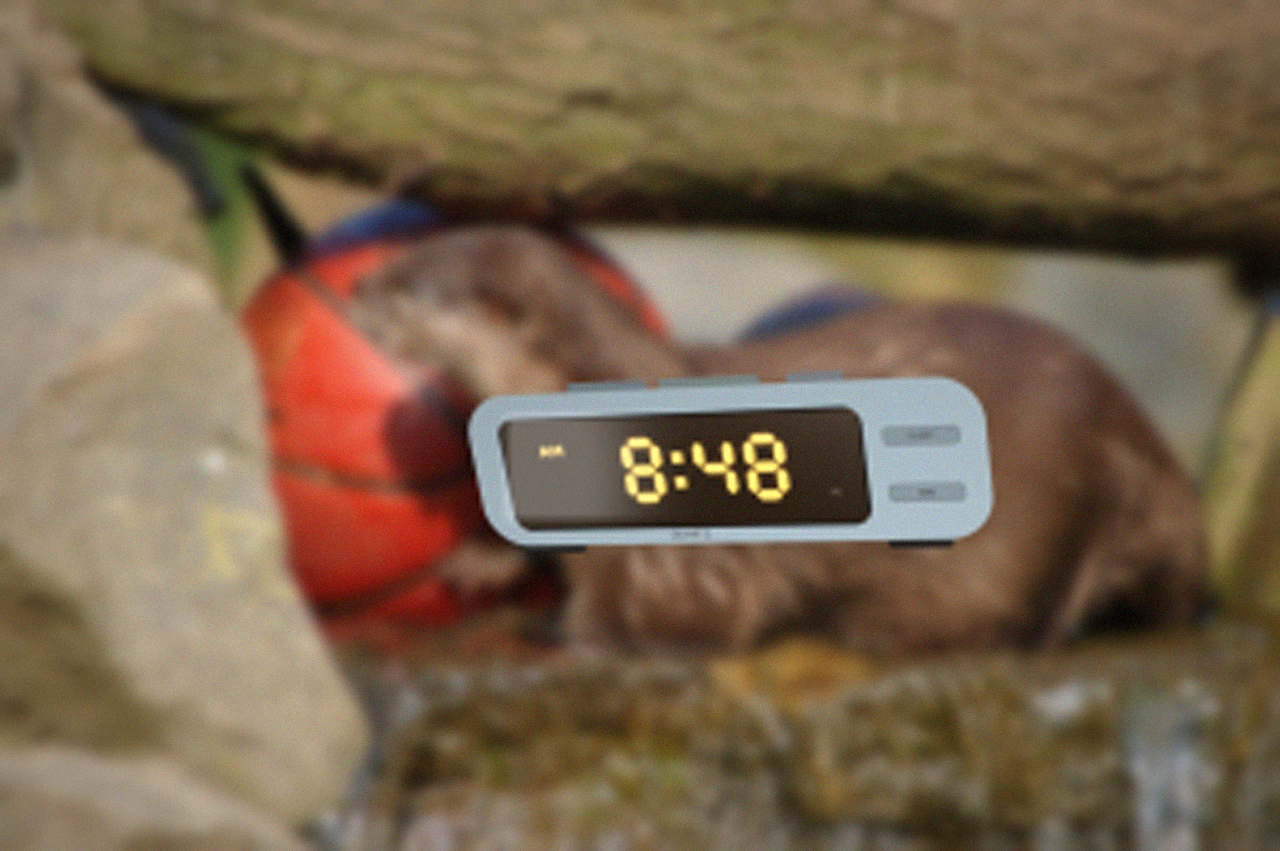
8:48
